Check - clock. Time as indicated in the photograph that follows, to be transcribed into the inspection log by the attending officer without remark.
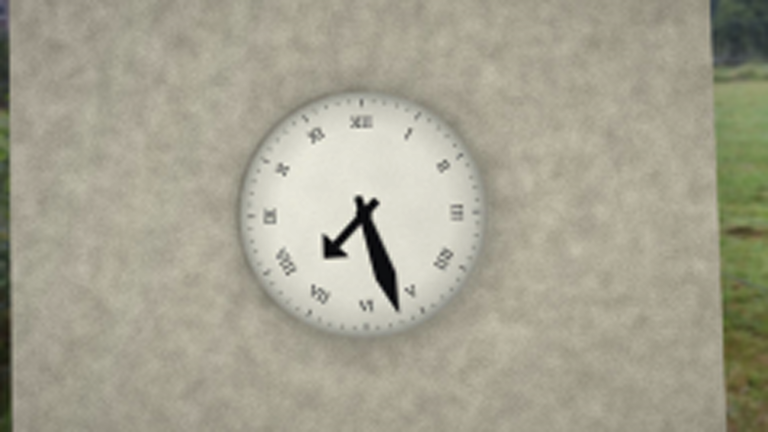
7:27
